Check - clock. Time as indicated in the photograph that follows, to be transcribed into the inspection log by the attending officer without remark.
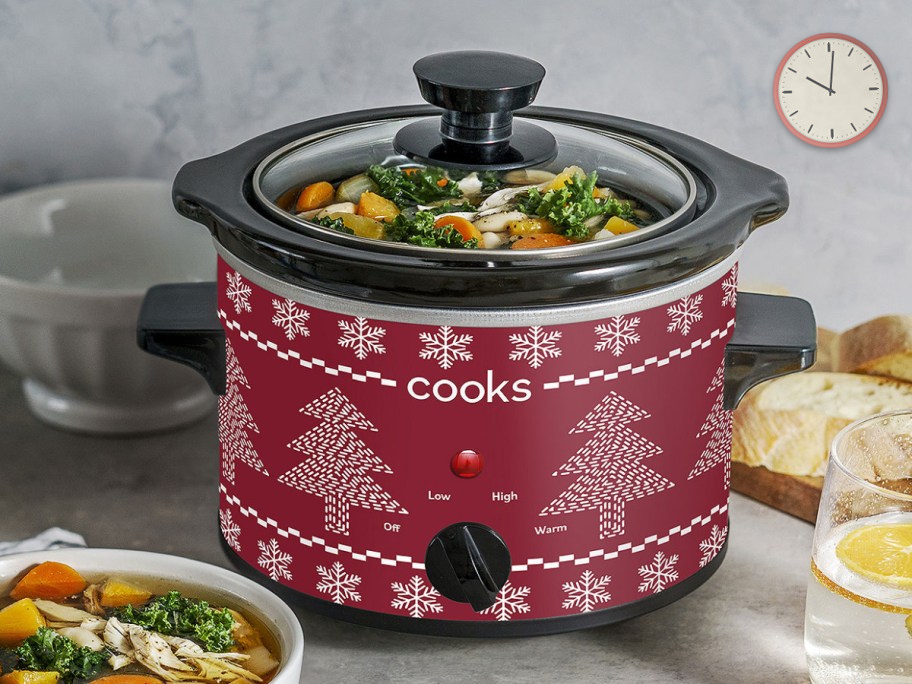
10:01
